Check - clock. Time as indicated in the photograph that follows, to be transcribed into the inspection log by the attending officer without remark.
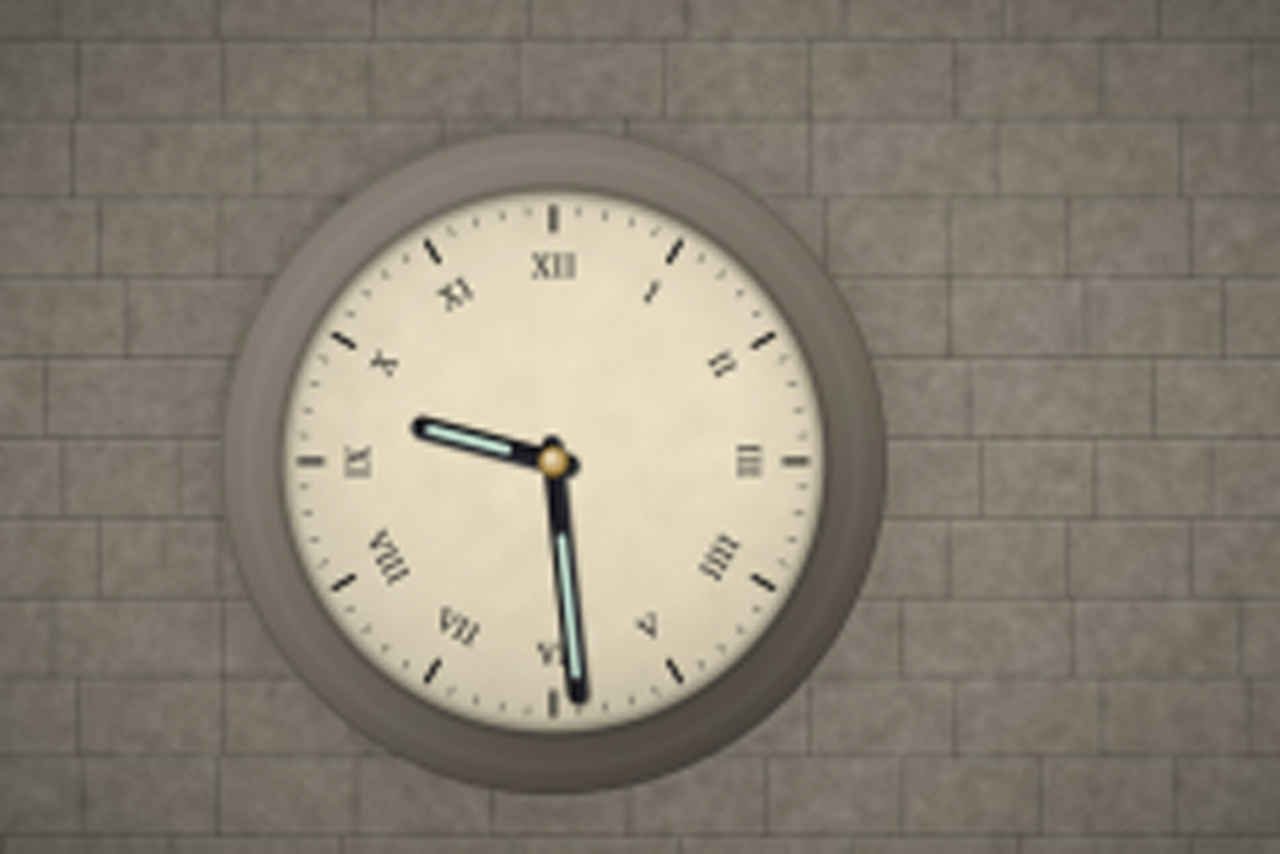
9:29
